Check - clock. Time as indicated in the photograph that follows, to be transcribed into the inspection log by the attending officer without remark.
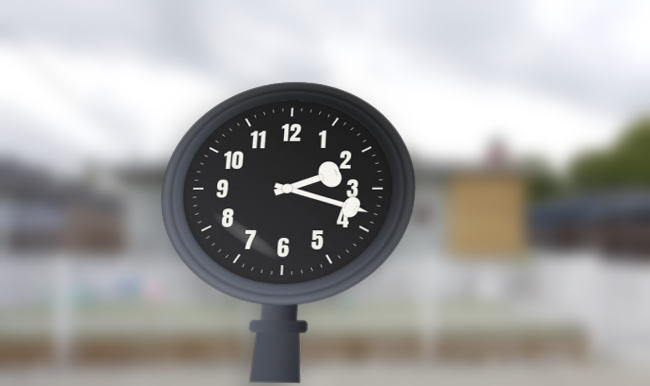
2:18
